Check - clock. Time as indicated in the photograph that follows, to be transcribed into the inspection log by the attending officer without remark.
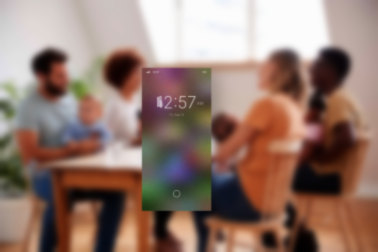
12:57
